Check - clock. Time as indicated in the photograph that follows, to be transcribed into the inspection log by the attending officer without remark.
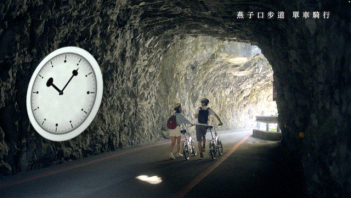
10:06
